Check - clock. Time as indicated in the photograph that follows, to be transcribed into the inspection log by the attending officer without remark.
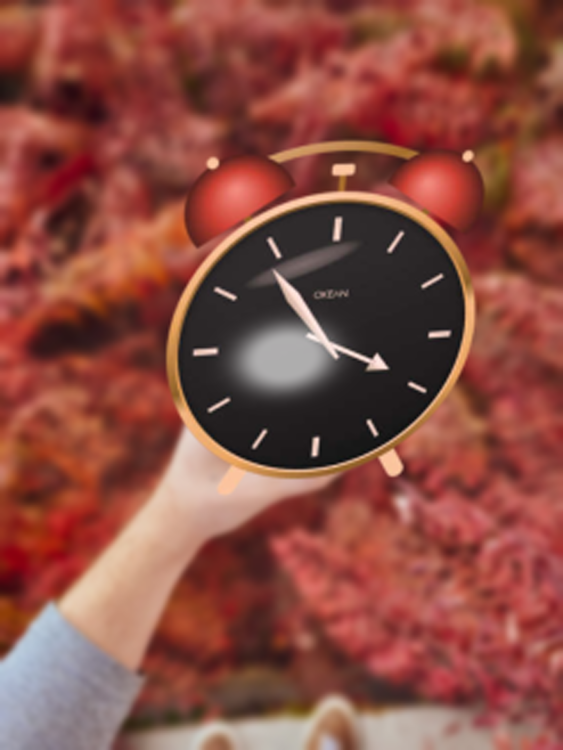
3:54
